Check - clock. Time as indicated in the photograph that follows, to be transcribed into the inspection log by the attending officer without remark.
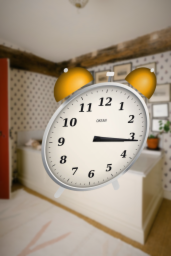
3:16
